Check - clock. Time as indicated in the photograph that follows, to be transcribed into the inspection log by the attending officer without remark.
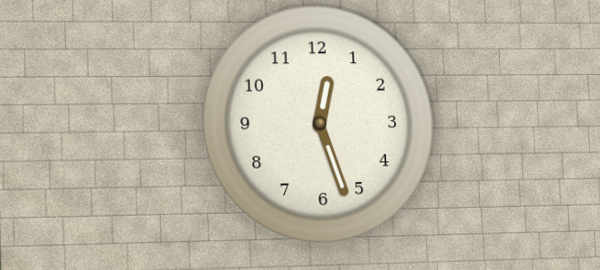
12:27
